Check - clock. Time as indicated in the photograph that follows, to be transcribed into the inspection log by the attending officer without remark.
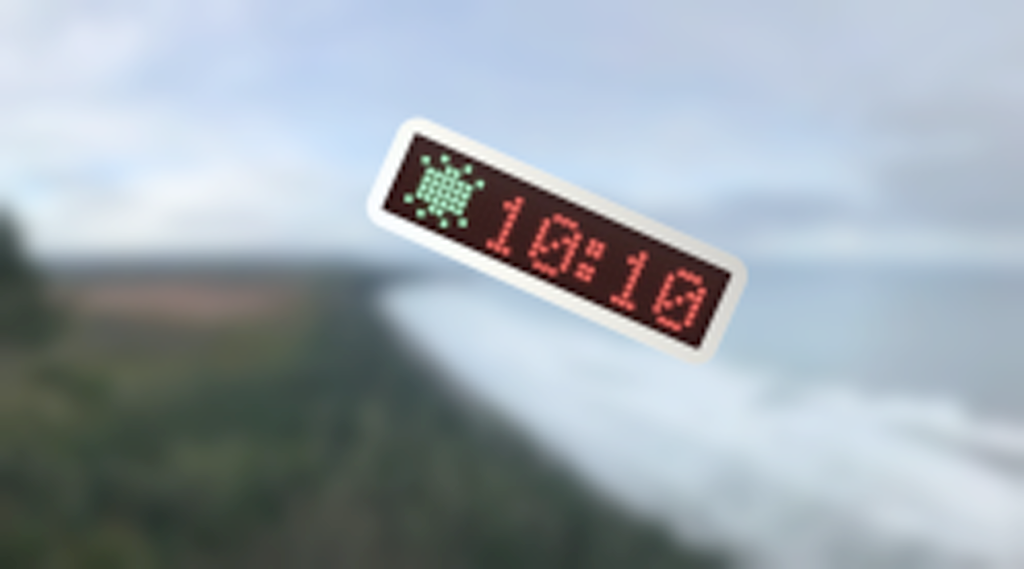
10:10
